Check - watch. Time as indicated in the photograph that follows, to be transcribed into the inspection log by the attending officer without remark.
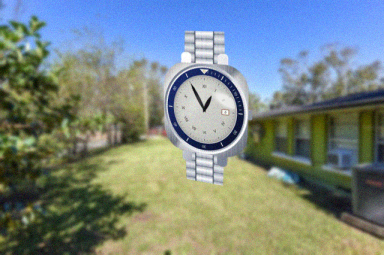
12:55
